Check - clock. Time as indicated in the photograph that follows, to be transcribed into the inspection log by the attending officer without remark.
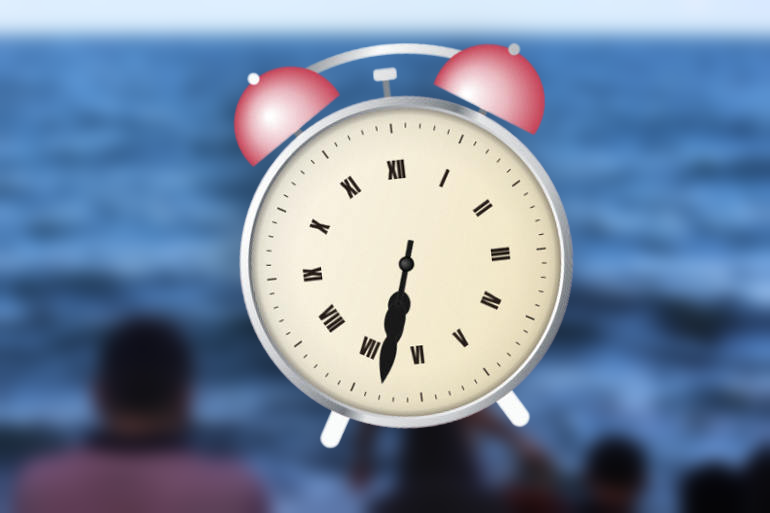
6:33
